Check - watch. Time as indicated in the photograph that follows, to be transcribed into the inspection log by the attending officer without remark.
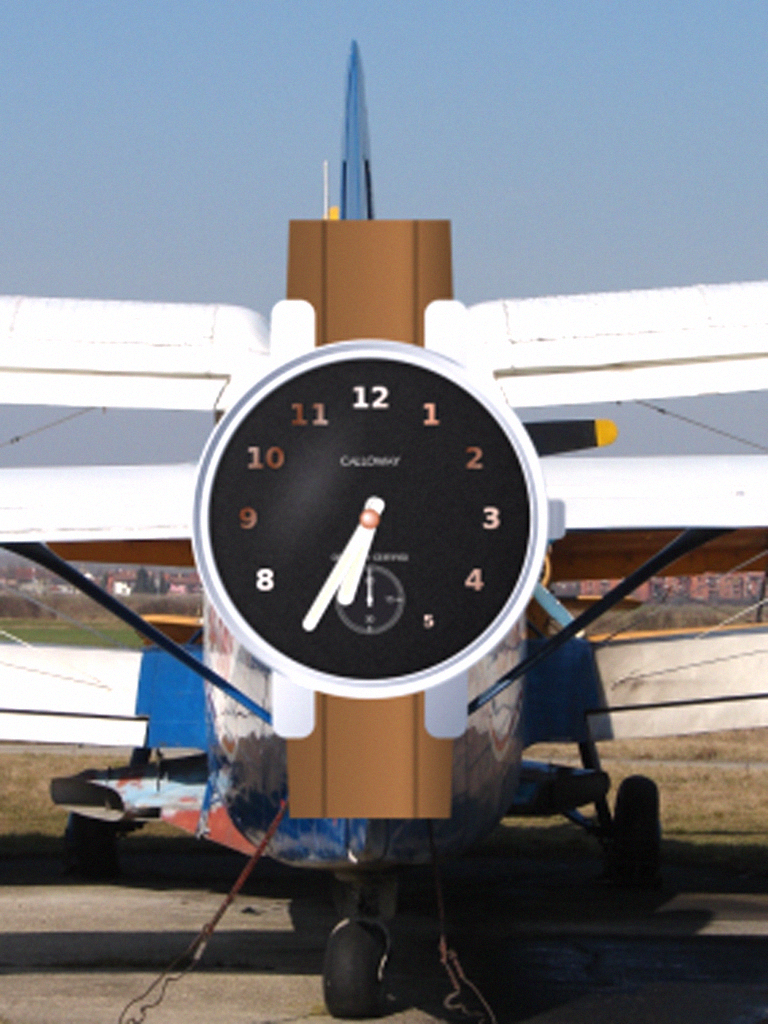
6:35
